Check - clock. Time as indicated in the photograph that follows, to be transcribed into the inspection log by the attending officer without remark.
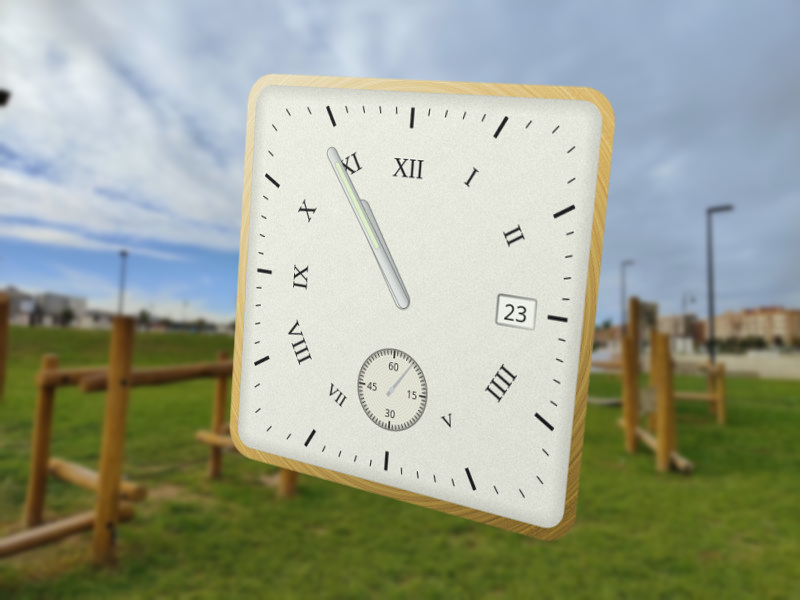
10:54:06
